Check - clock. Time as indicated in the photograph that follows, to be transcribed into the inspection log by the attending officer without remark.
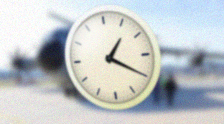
1:20
